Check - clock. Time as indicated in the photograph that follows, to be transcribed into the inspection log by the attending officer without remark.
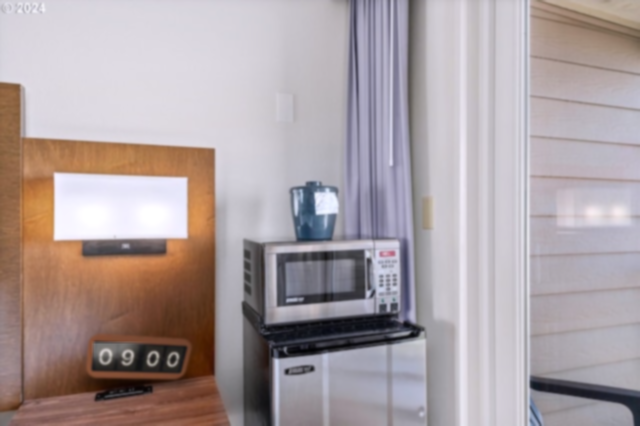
9:00
